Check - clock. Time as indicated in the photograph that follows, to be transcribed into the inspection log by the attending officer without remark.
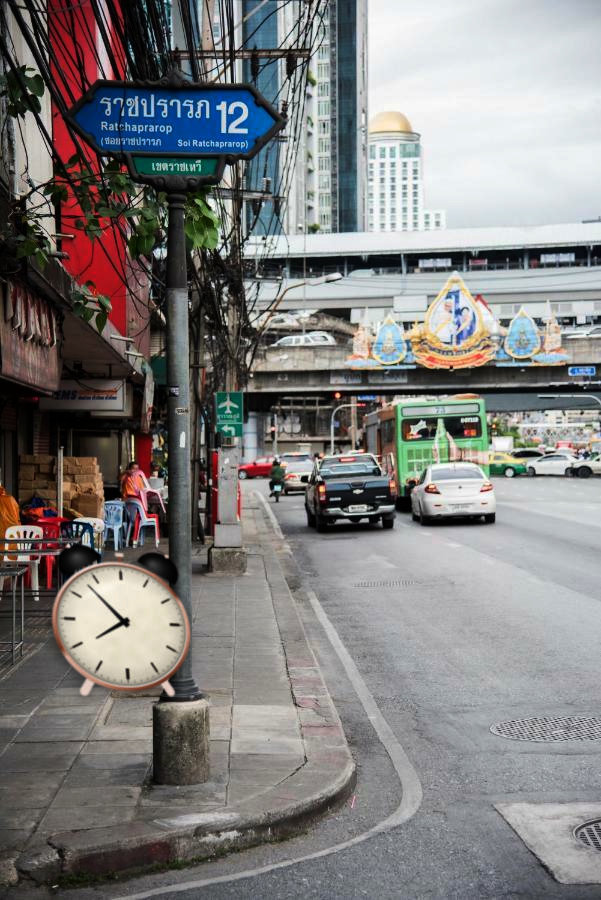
7:53
